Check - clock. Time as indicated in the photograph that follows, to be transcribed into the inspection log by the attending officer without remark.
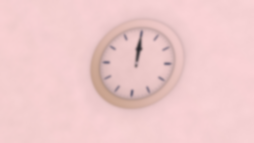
12:00
